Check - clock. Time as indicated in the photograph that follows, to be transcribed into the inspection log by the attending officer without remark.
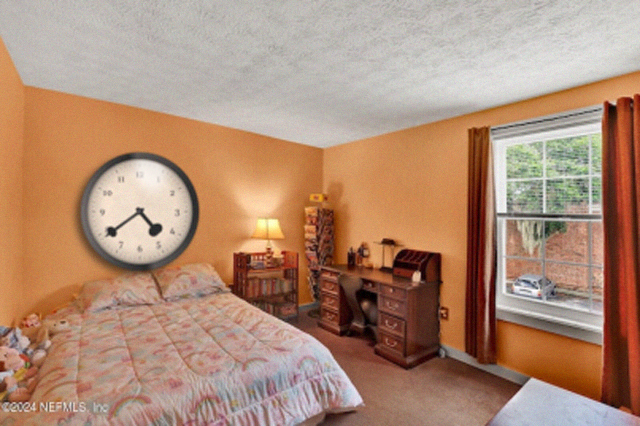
4:39
